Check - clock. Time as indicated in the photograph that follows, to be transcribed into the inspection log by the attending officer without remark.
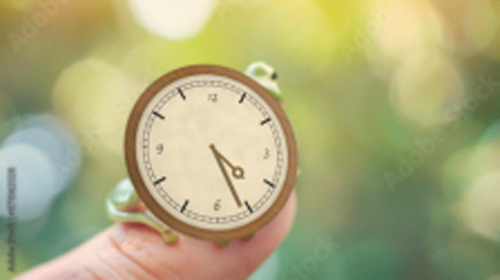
4:26
